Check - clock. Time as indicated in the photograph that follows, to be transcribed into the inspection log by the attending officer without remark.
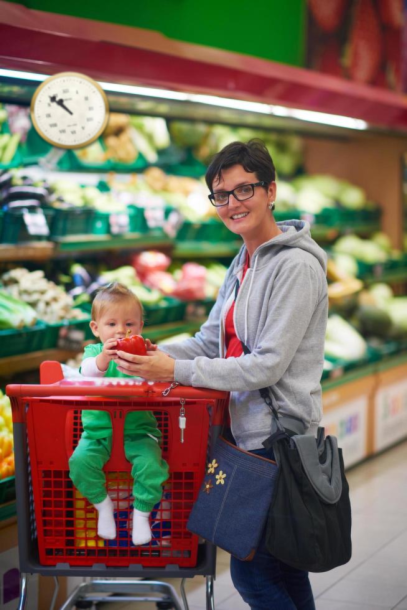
10:53
